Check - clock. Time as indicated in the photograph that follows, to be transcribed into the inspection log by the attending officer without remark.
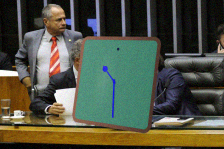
10:29
